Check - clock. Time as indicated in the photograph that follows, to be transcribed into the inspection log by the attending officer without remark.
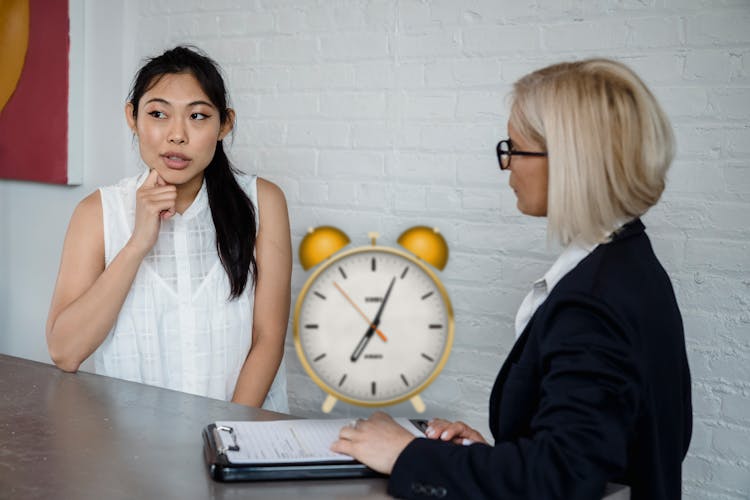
7:03:53
